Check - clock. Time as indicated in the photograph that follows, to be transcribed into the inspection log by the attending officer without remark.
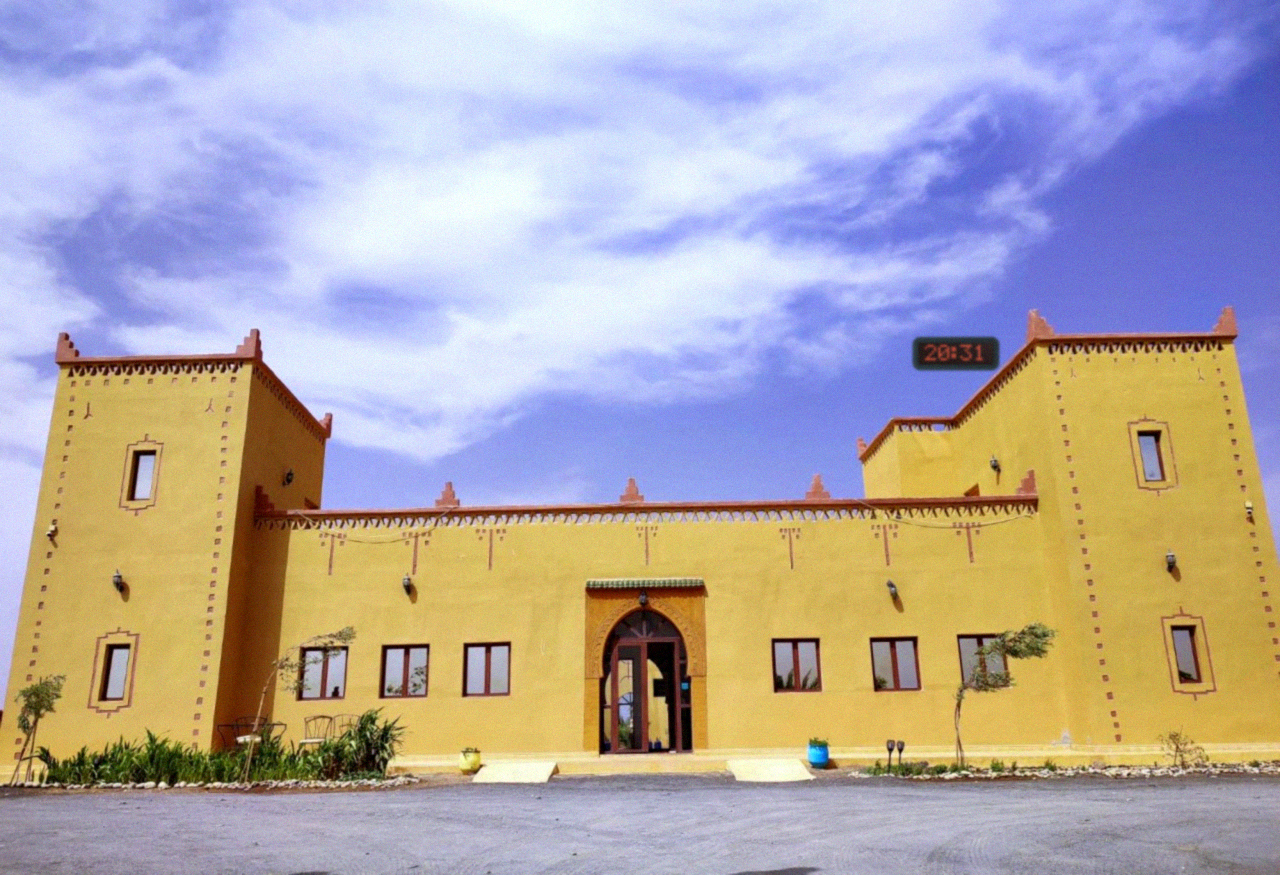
20:31
